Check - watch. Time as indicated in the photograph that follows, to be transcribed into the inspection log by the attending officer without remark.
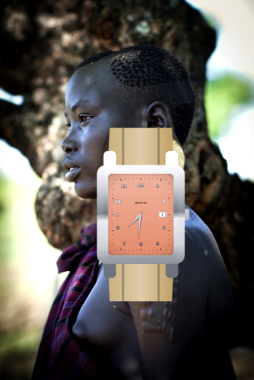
7:31
